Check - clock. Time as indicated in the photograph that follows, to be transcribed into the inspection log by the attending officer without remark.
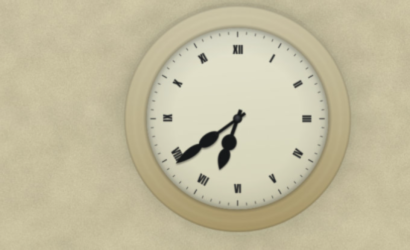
6:39
